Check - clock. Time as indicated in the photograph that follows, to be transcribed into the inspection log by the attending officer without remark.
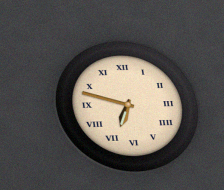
6:48
